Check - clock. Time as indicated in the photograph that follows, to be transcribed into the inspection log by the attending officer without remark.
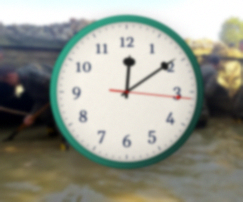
12:09:16
